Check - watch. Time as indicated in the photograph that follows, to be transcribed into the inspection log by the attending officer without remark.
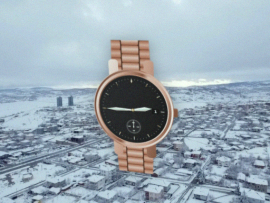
2:45
